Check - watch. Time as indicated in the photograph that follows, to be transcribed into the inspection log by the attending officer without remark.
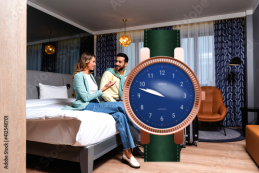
9:48
